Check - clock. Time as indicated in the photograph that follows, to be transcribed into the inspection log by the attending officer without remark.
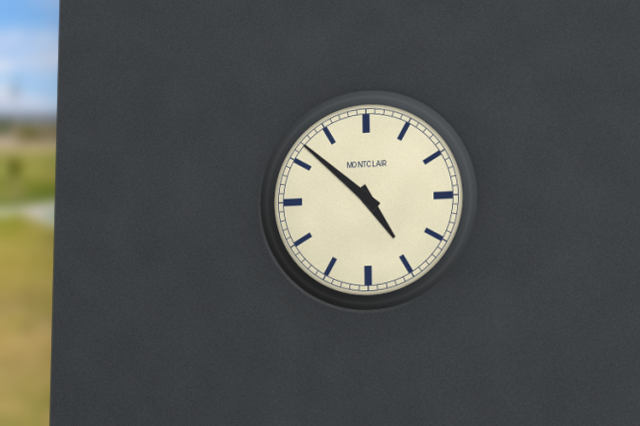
4:52
